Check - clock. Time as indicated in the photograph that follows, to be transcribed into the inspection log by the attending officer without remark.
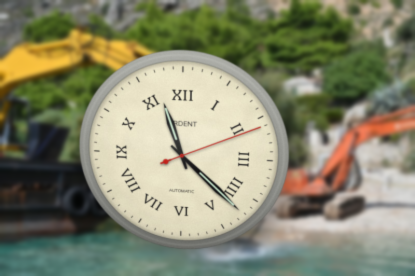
11:22:11
